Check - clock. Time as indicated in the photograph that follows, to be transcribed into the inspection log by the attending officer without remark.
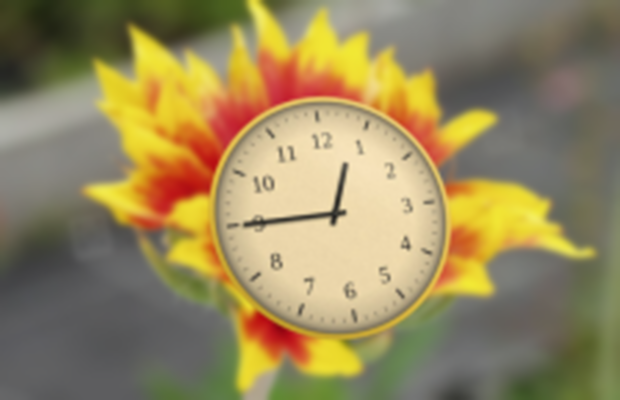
12:45
